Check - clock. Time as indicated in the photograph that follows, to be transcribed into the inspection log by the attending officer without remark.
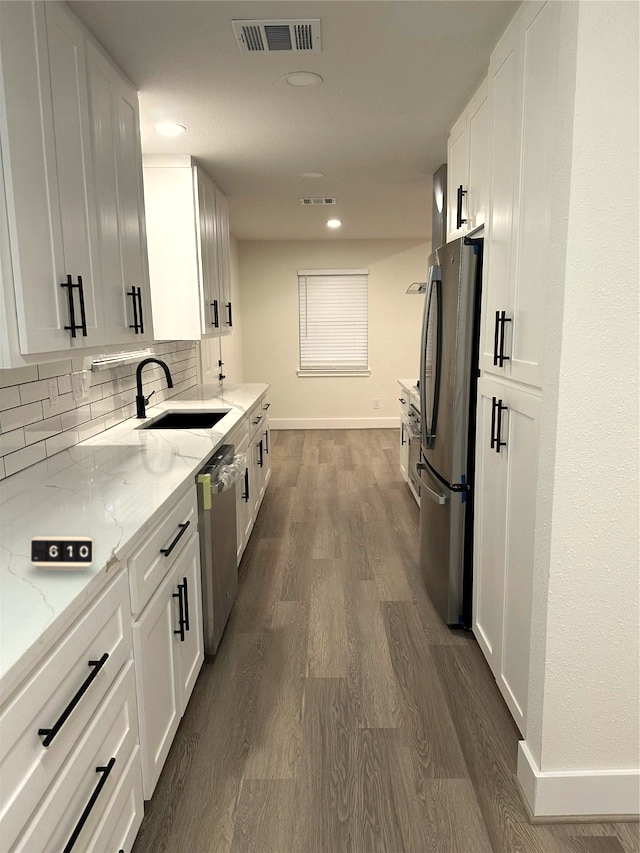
6:10
